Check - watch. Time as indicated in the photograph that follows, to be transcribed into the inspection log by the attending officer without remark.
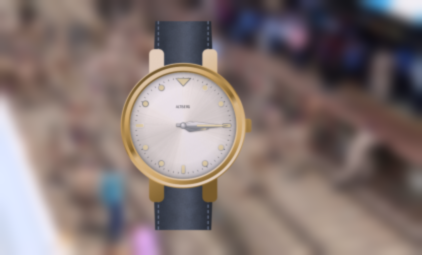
3:15
